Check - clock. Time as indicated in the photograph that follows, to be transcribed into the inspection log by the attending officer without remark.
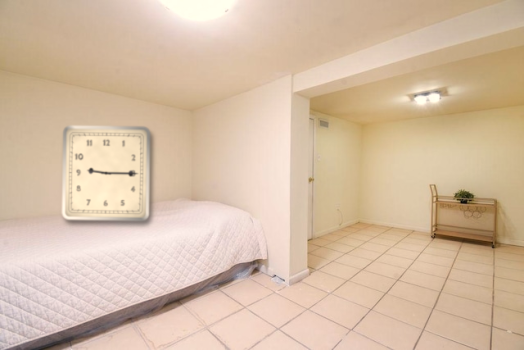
9:15
